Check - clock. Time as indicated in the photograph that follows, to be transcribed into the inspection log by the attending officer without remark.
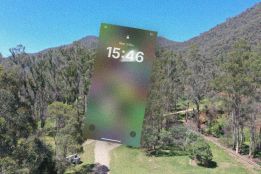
15:46
